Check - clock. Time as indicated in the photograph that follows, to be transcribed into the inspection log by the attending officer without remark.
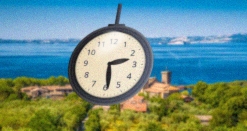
2:29
